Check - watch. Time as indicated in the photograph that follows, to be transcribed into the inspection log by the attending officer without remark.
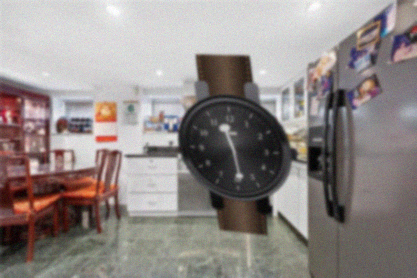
11:29
